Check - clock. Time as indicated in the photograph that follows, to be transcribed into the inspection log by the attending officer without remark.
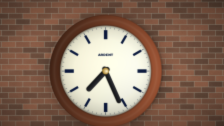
7:26
